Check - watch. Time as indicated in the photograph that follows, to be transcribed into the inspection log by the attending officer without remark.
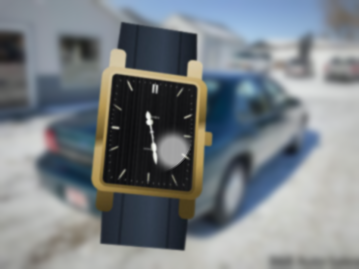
11:28
